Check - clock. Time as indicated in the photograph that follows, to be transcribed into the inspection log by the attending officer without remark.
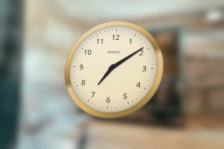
7:09
